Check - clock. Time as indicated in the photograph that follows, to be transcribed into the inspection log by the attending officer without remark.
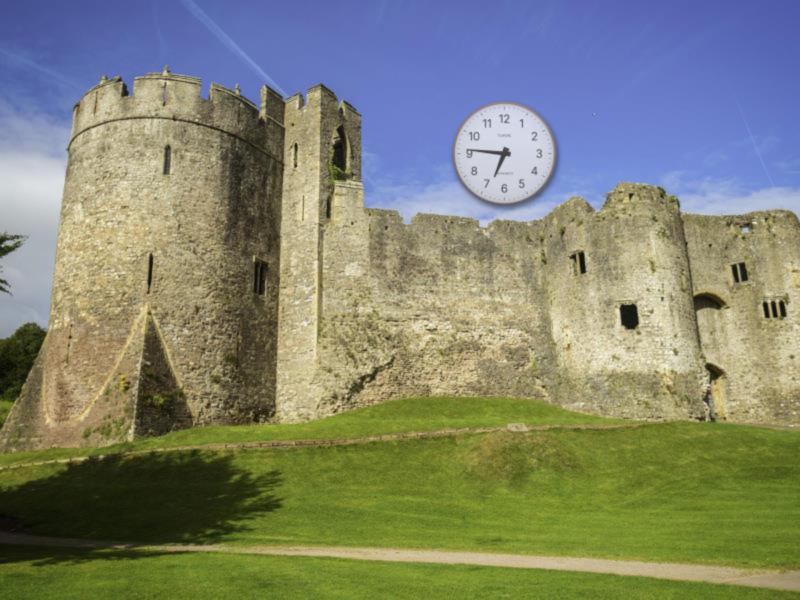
6:46
